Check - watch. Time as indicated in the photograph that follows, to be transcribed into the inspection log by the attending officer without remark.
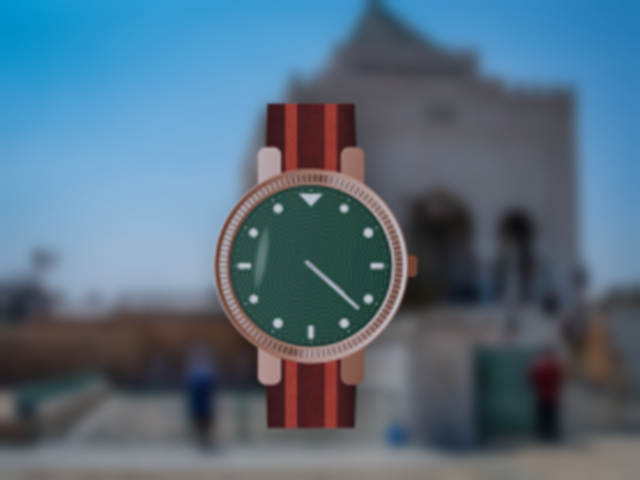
4:22
